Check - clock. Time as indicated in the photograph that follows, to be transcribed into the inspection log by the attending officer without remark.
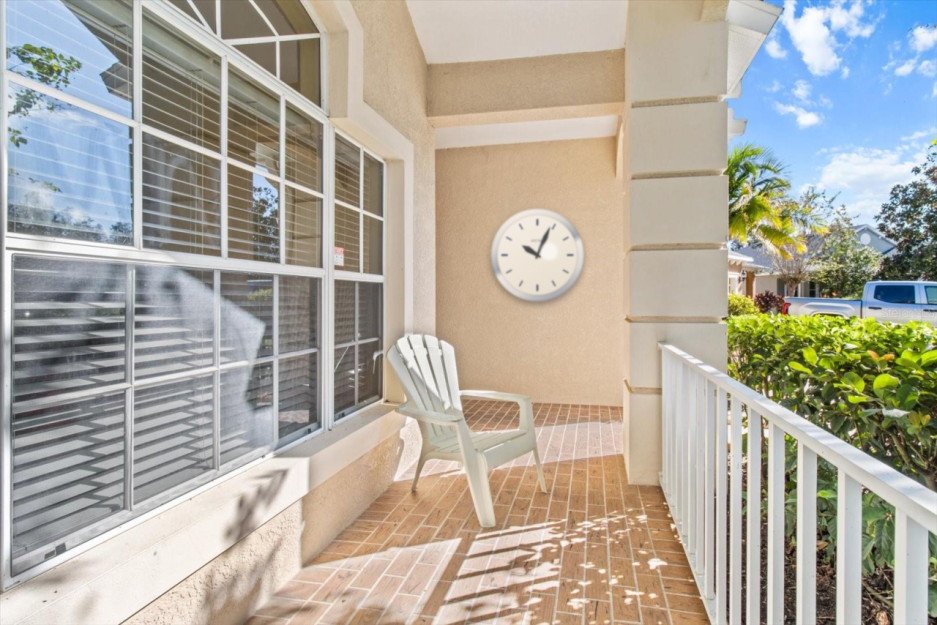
10:04
